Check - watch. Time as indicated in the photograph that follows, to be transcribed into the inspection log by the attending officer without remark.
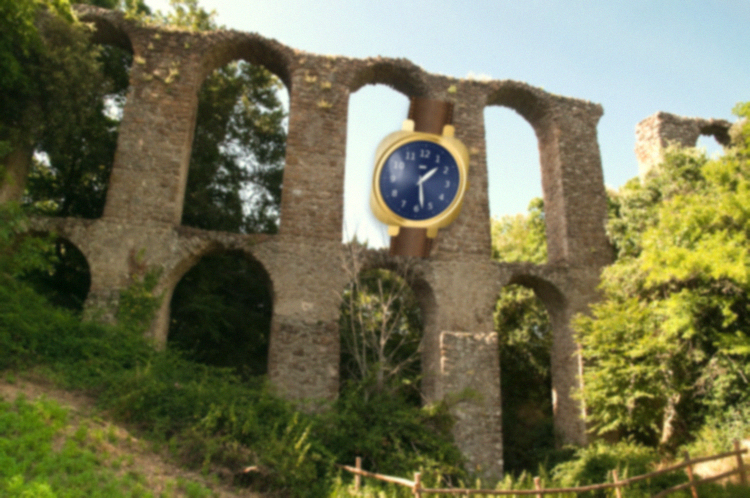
1:28
